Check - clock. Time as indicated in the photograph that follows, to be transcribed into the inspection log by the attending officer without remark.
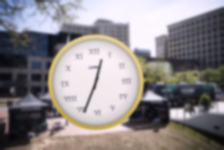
12:34
